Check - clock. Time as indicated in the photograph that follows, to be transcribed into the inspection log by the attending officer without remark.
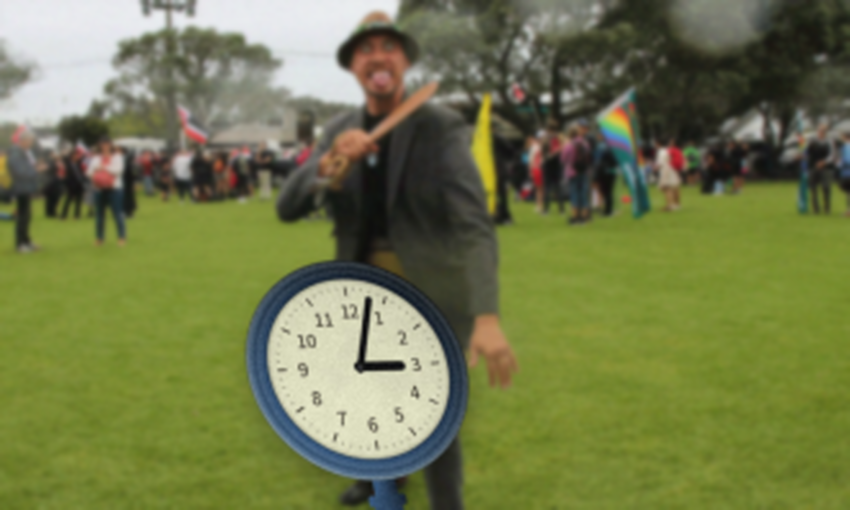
3:03
